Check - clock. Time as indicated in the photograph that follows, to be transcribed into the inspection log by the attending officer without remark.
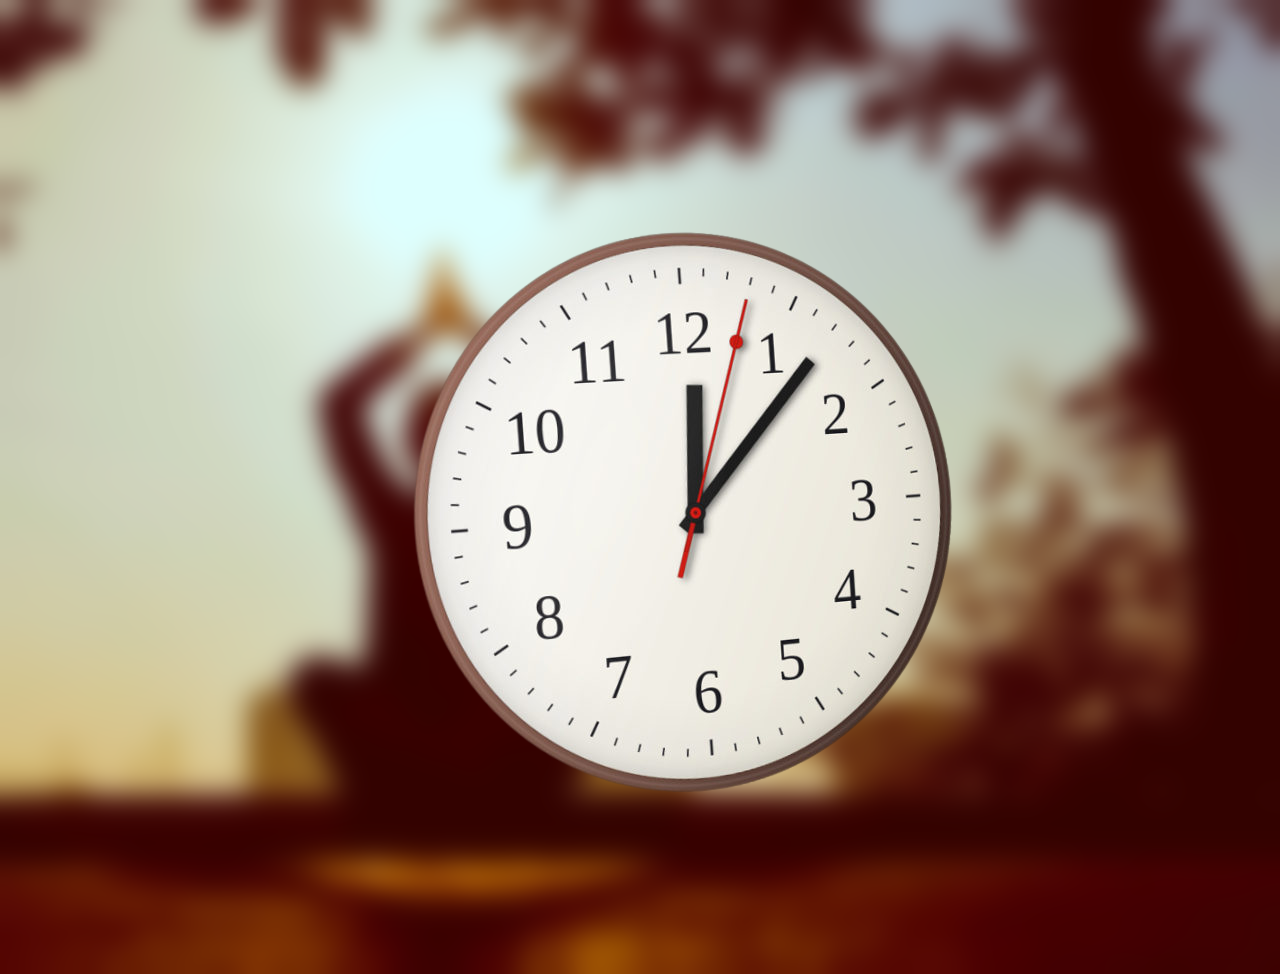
12:07:03
